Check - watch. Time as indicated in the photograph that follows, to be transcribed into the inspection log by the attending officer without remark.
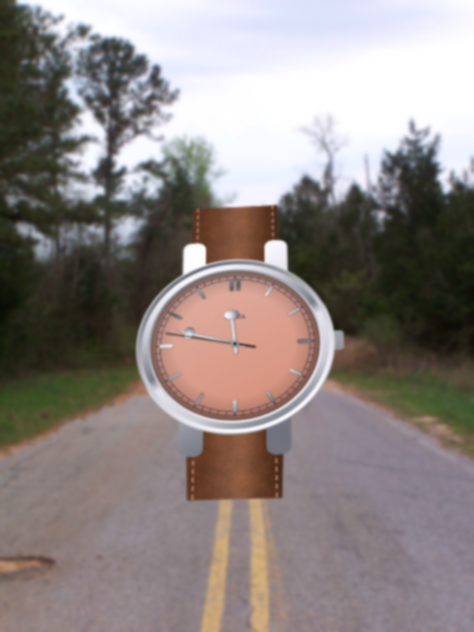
11:47:47
